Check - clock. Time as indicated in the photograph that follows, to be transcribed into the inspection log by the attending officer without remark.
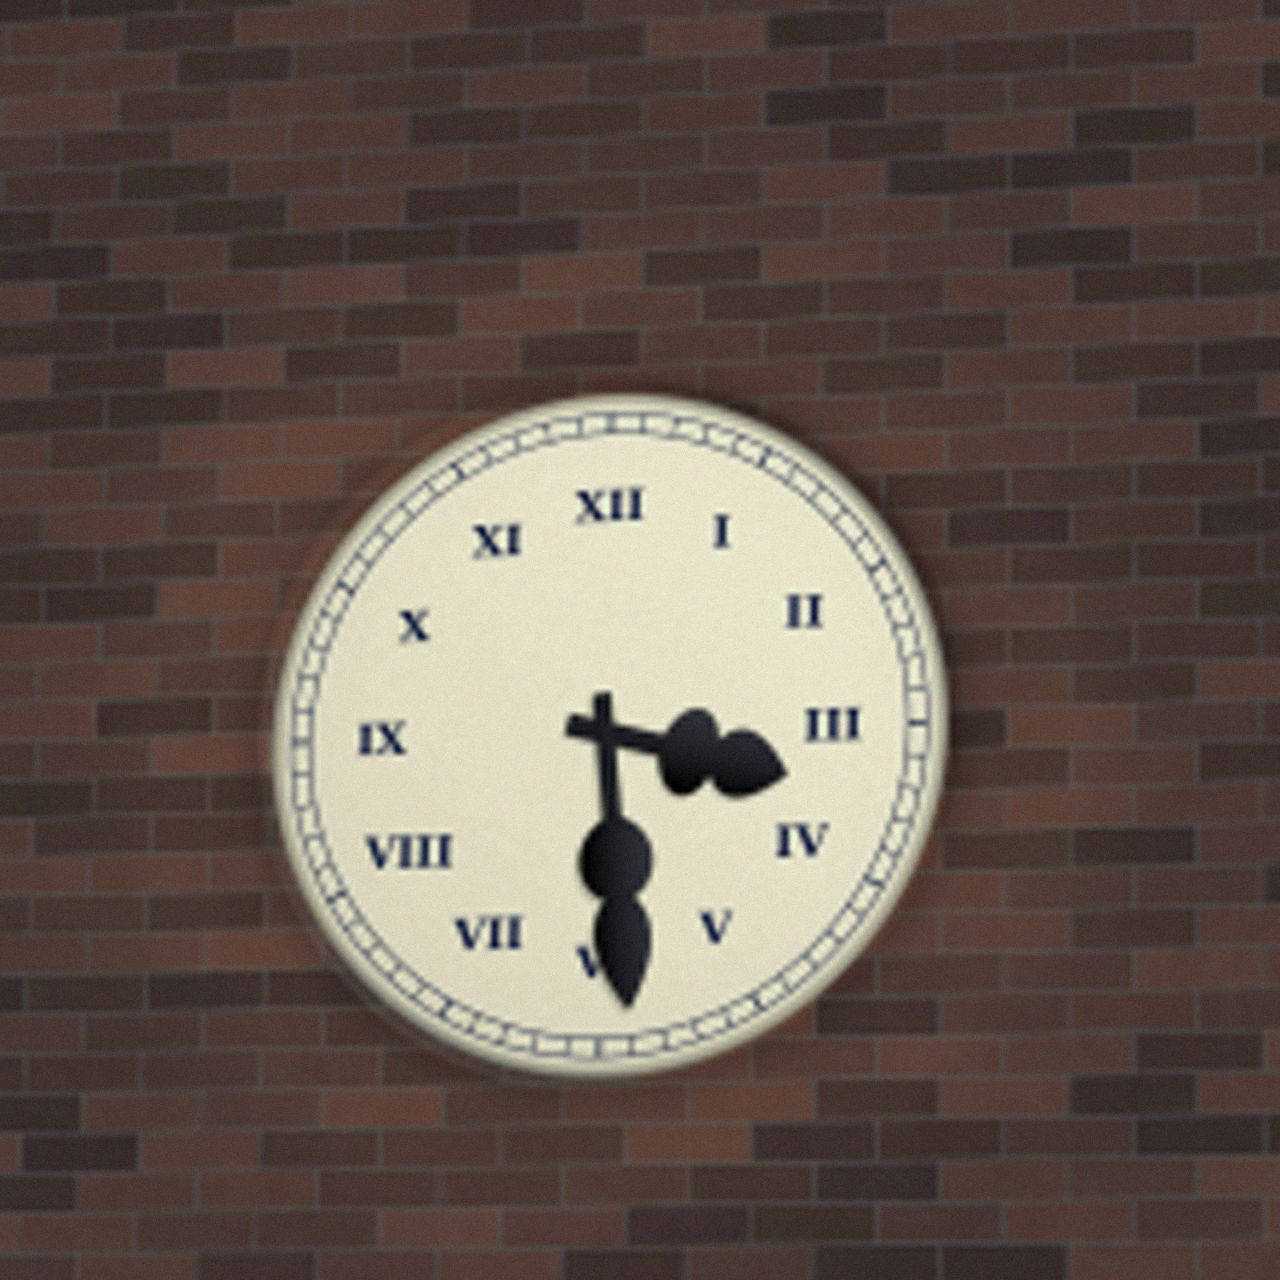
3:29
